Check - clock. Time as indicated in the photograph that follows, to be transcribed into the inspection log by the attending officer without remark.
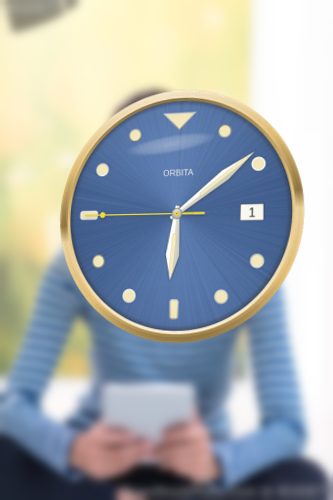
6:08:45
